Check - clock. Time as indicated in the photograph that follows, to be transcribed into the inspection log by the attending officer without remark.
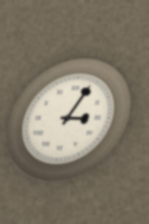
3:04
